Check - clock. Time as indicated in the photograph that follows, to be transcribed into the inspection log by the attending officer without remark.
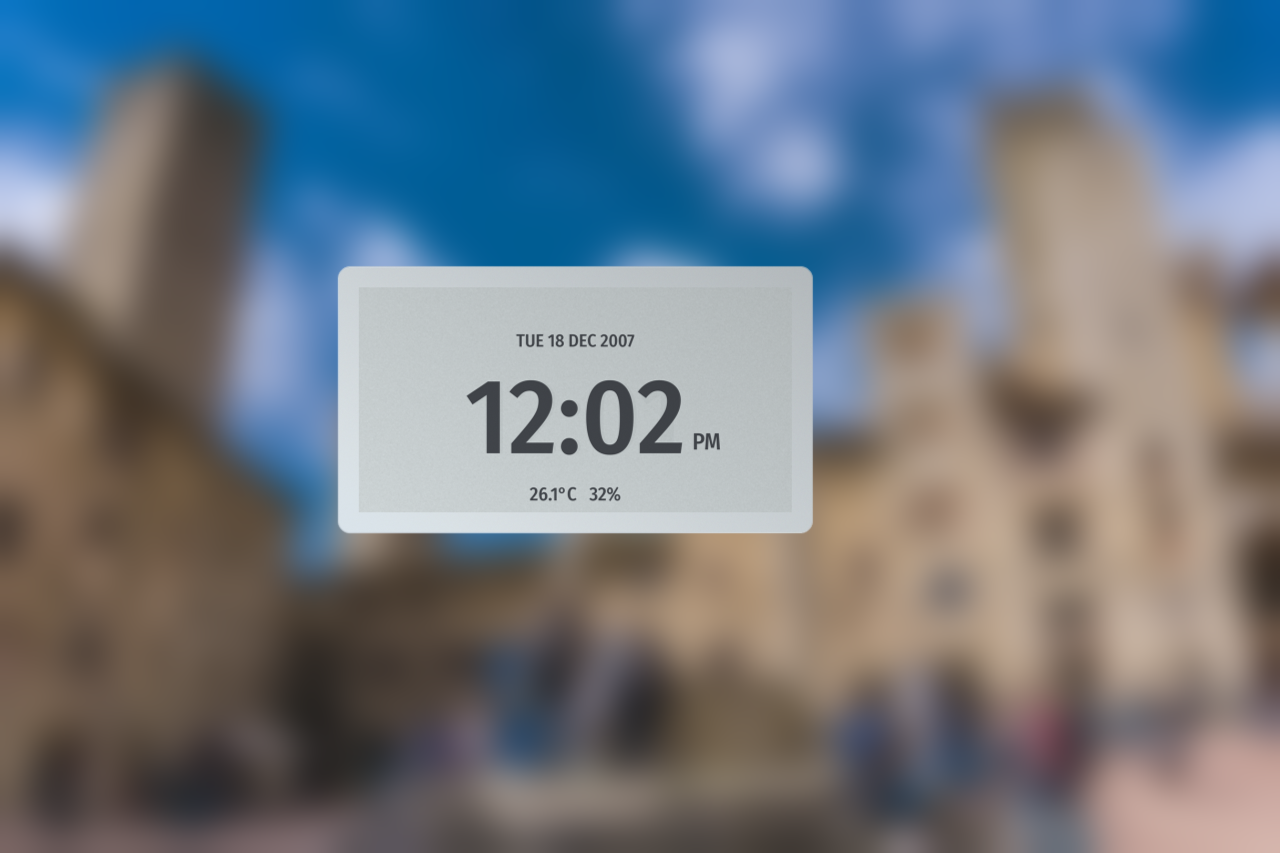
12:02
